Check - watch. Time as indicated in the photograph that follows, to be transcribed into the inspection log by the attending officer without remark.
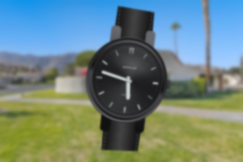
5:47
